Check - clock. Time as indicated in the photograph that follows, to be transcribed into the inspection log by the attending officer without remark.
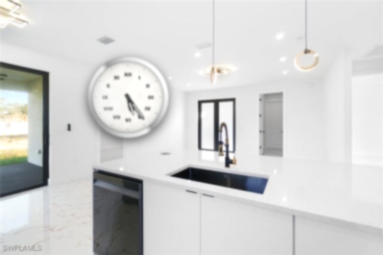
5:24
